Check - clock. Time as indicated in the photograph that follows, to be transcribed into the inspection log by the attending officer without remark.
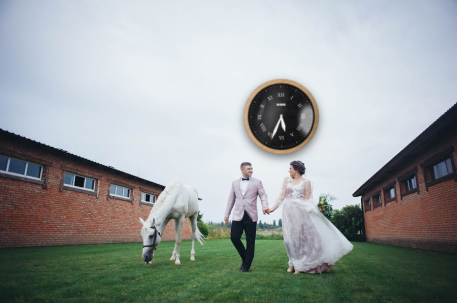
5:34
